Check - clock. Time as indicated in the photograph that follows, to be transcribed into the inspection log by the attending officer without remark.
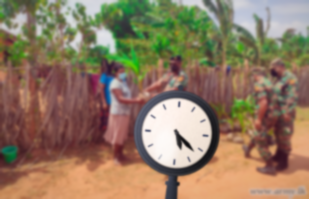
5:22
